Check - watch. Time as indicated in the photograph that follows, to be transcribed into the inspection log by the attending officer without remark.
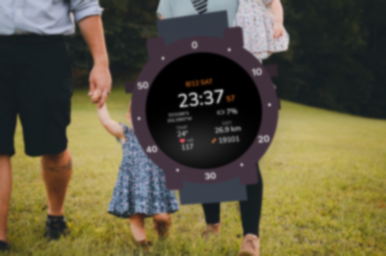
23:37
